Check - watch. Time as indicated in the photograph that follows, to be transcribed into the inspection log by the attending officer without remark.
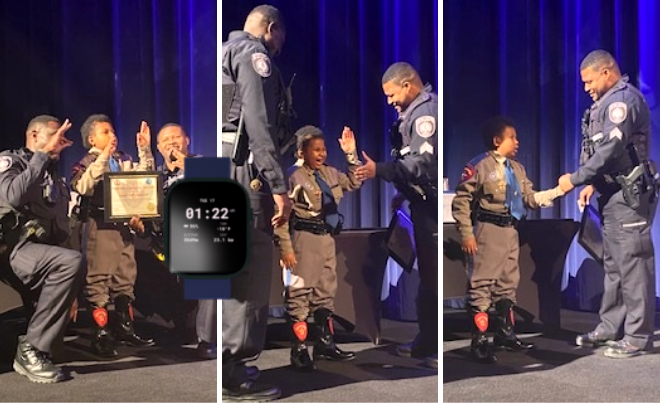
1:22
